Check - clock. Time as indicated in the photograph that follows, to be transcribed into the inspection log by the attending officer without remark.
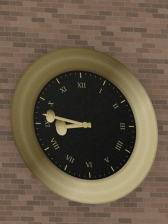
8:47
